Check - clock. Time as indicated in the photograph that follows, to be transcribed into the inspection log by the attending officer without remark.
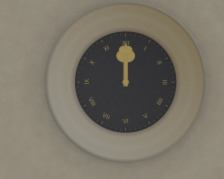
12:00
